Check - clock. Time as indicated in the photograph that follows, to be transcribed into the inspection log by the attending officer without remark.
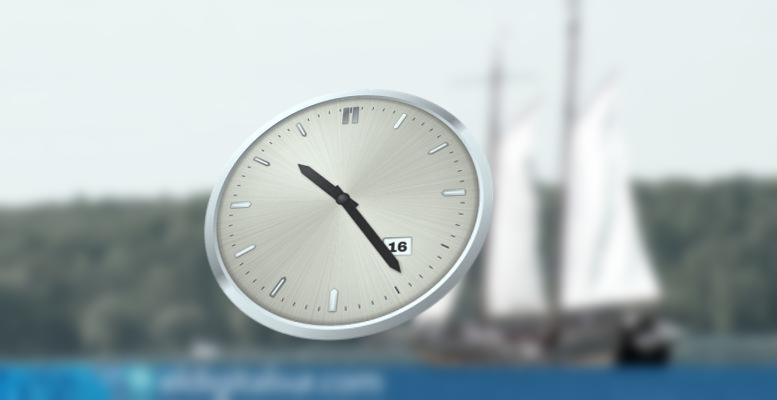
10:24
